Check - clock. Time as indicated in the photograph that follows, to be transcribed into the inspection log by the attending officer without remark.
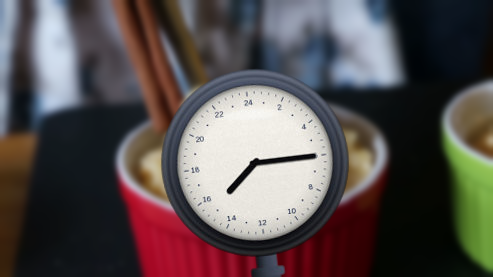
15:15
